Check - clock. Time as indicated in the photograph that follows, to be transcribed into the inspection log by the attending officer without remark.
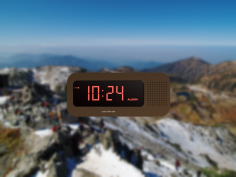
10:24
